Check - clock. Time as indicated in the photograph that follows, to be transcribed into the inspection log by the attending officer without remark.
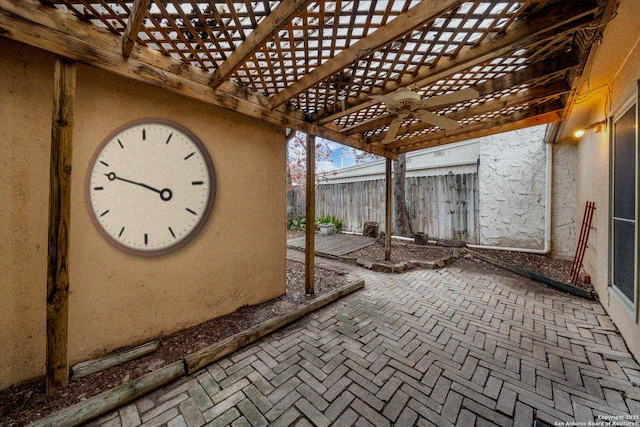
3:48
